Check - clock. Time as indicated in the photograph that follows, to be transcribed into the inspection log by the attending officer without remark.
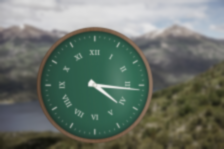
4:16
